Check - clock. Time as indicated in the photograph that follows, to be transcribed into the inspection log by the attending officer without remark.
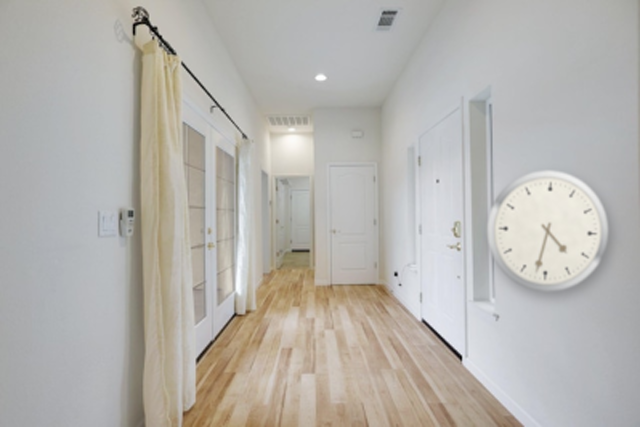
4:32
